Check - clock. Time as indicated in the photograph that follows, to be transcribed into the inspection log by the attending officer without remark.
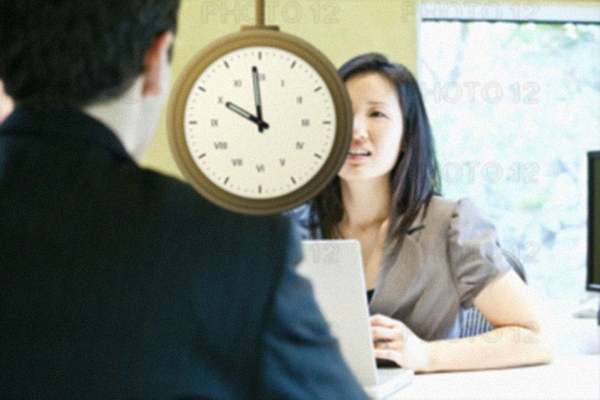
9:59
